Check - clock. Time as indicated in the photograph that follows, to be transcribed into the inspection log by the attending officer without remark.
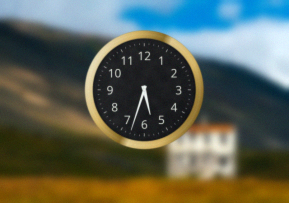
5:33
